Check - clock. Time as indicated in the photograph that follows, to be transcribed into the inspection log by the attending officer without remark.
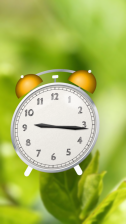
9:16
